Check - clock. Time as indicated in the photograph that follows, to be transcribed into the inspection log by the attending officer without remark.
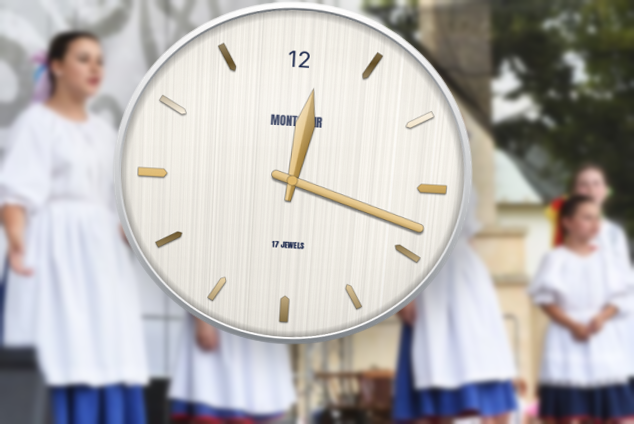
12:18
